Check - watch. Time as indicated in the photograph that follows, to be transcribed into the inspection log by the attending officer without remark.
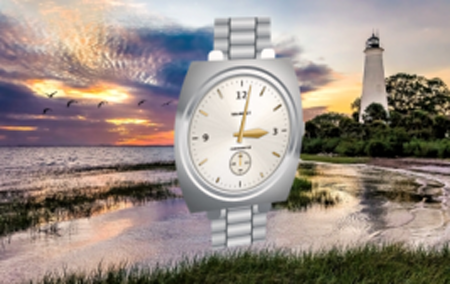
3:02
